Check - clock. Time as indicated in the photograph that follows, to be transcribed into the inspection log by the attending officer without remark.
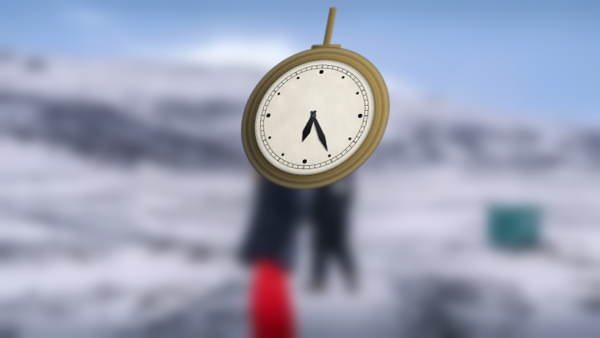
6:25
